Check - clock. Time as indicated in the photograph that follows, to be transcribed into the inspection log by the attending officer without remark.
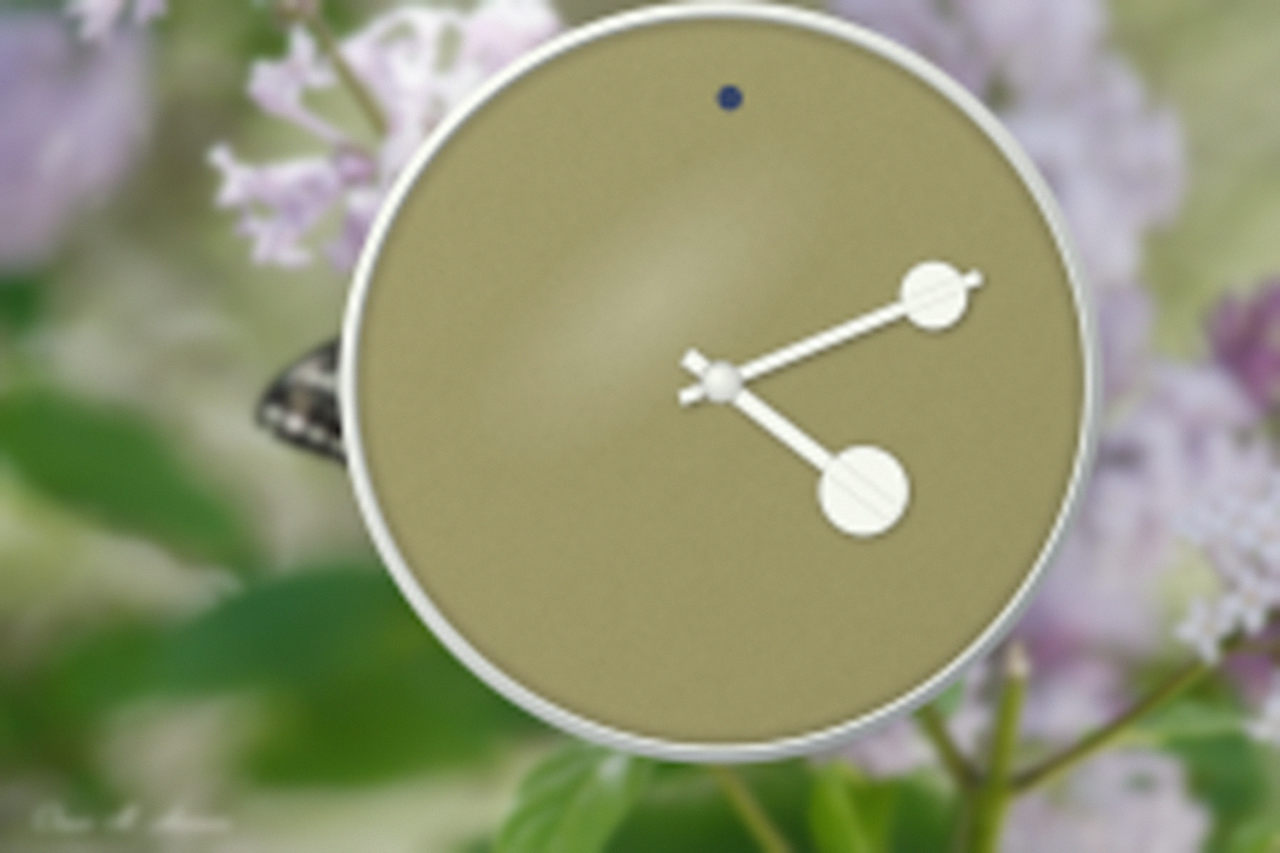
4:11
